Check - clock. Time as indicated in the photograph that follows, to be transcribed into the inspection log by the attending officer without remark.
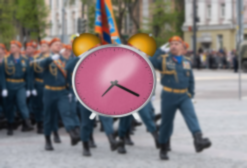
7:20
